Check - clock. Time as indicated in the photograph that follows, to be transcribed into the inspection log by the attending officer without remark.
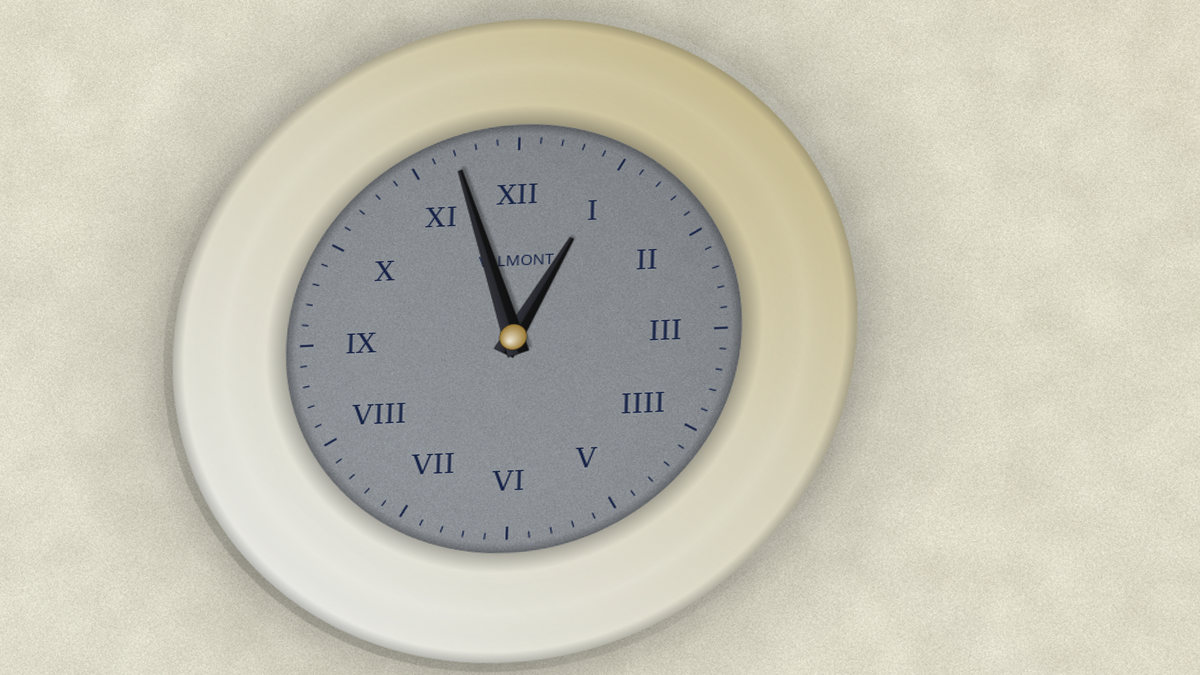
12:57
